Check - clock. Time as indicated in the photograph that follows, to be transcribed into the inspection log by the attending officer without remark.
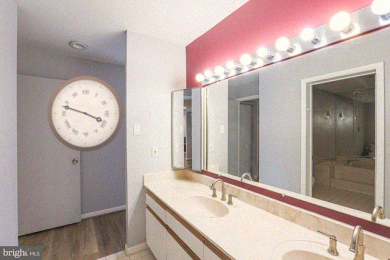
3:48
